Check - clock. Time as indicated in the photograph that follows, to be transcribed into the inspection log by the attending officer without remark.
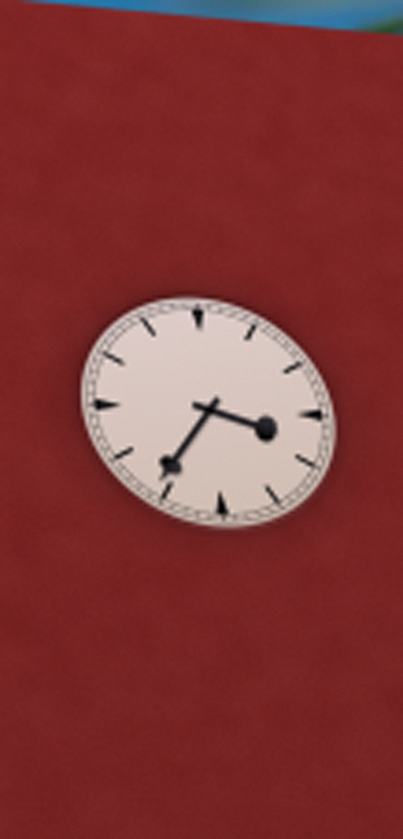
3:36
